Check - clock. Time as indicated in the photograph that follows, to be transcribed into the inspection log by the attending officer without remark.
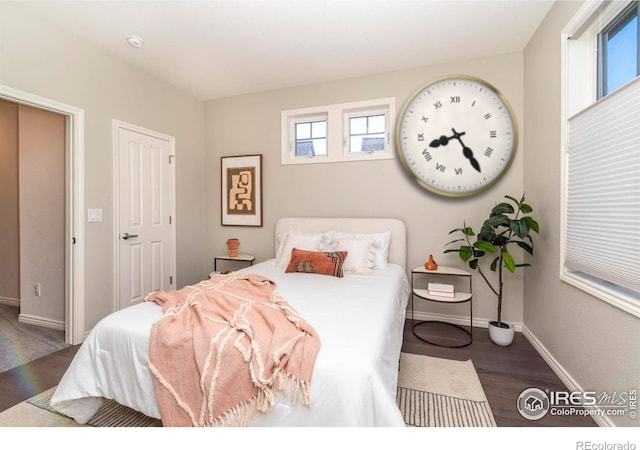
8:25
